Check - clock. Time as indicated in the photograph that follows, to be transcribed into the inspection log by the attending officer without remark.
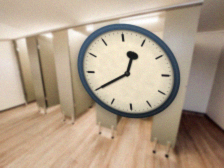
12:40
